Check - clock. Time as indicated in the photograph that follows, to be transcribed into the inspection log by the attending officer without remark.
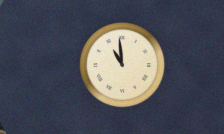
10:59
